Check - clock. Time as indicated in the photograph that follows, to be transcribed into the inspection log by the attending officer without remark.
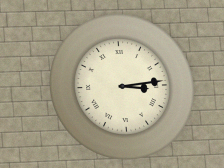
3:14
